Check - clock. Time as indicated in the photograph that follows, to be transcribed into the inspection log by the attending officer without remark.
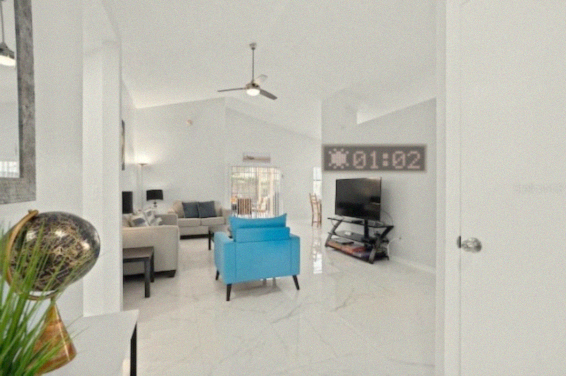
1:02
